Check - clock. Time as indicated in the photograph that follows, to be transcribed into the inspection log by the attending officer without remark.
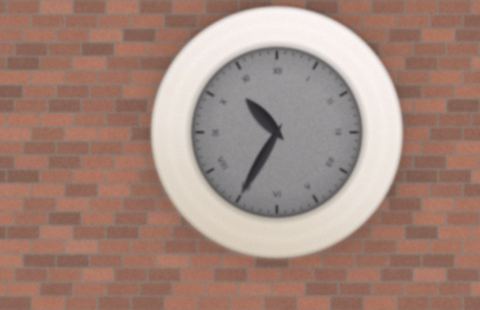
10:35
